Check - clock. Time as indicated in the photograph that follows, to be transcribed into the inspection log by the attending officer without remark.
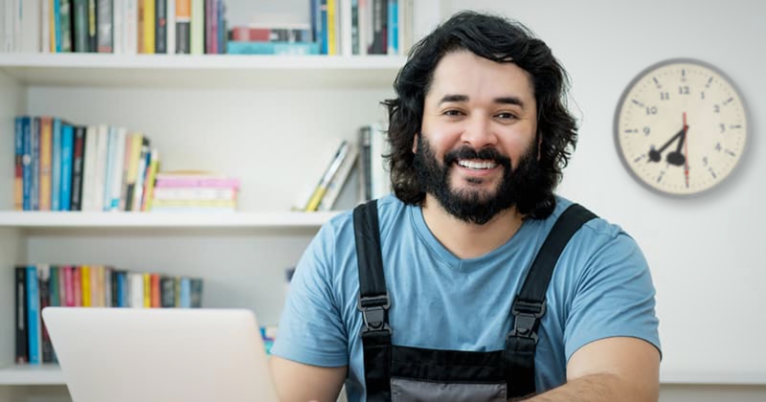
6:38:30
